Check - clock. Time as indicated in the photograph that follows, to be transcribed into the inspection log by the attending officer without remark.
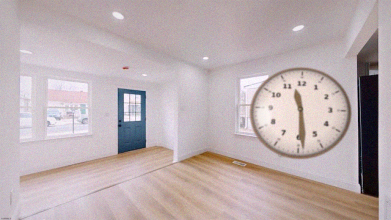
11:29
